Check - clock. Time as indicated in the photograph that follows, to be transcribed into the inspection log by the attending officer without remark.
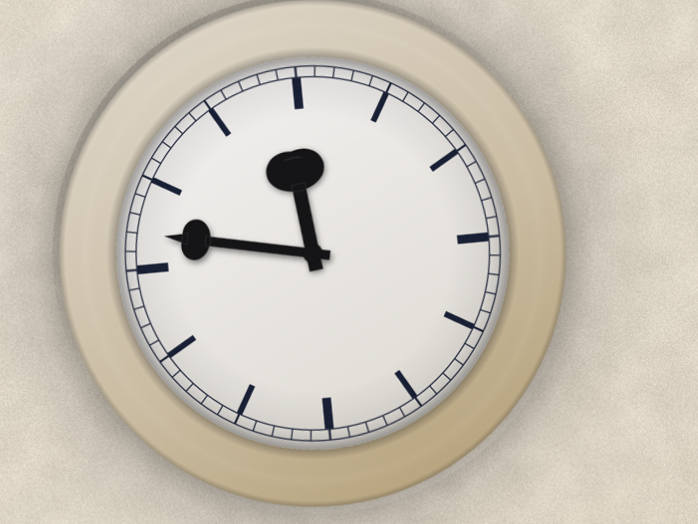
11:47
